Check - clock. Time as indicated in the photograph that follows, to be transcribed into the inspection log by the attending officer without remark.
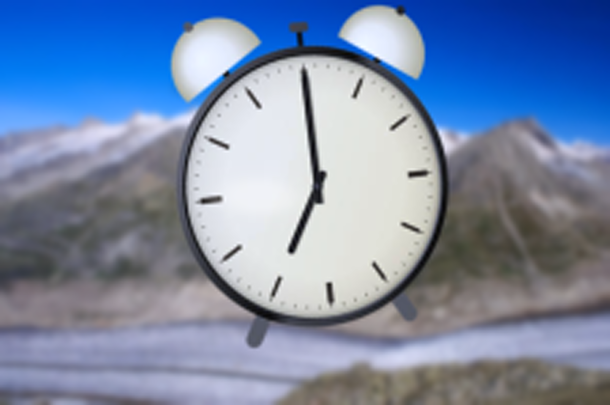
7:00
